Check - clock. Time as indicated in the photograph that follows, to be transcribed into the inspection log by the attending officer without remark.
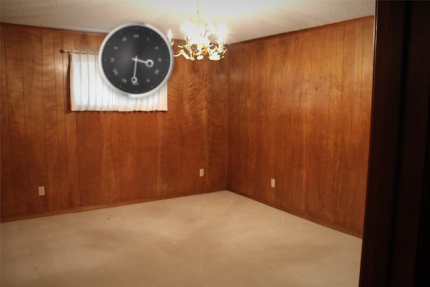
3:31
